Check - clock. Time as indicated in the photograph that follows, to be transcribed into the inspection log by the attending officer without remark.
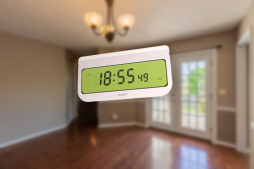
18:55:49
